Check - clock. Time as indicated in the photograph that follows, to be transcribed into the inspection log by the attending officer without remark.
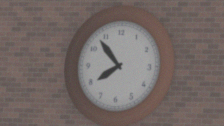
7:53
